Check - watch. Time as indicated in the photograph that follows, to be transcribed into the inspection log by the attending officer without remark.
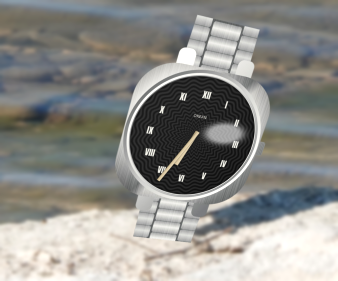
6:34
